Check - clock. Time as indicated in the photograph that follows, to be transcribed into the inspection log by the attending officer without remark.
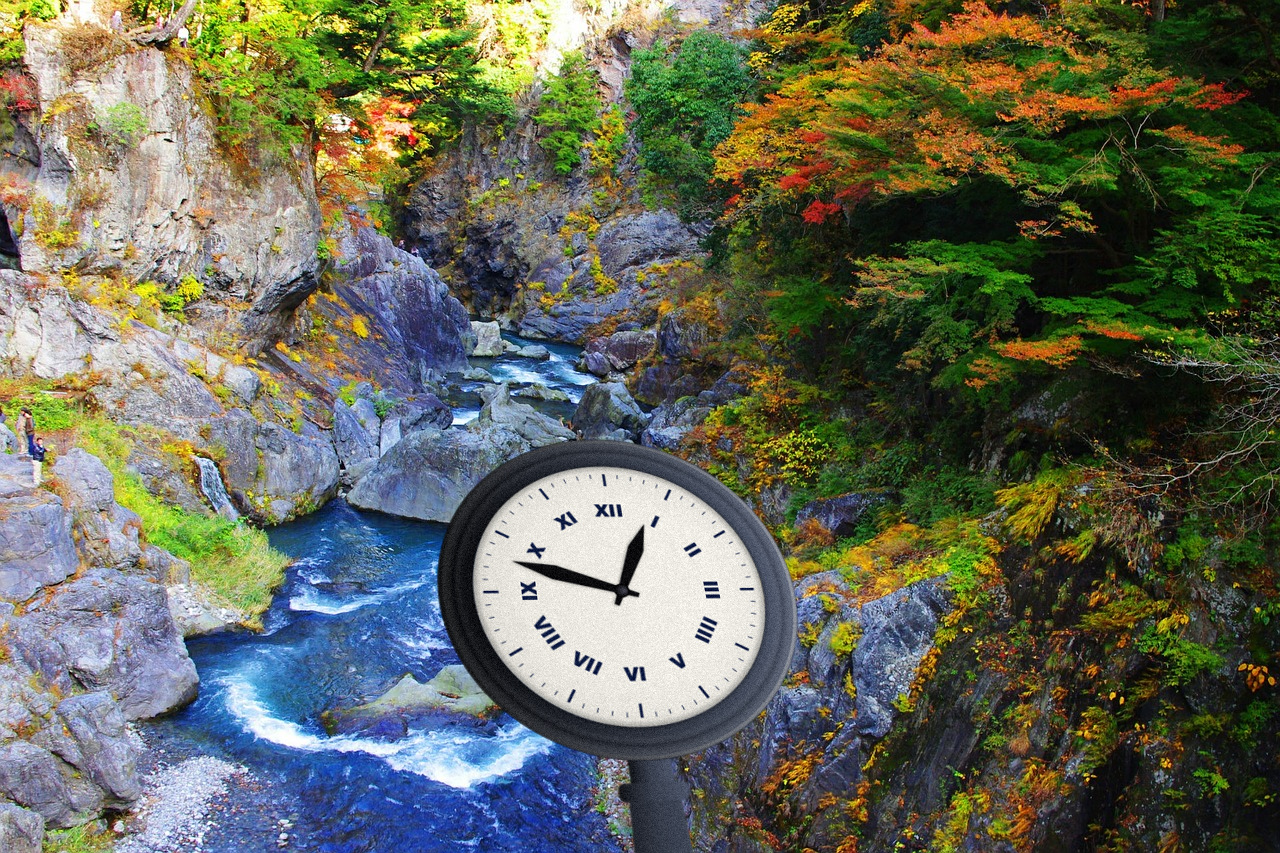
12:48
